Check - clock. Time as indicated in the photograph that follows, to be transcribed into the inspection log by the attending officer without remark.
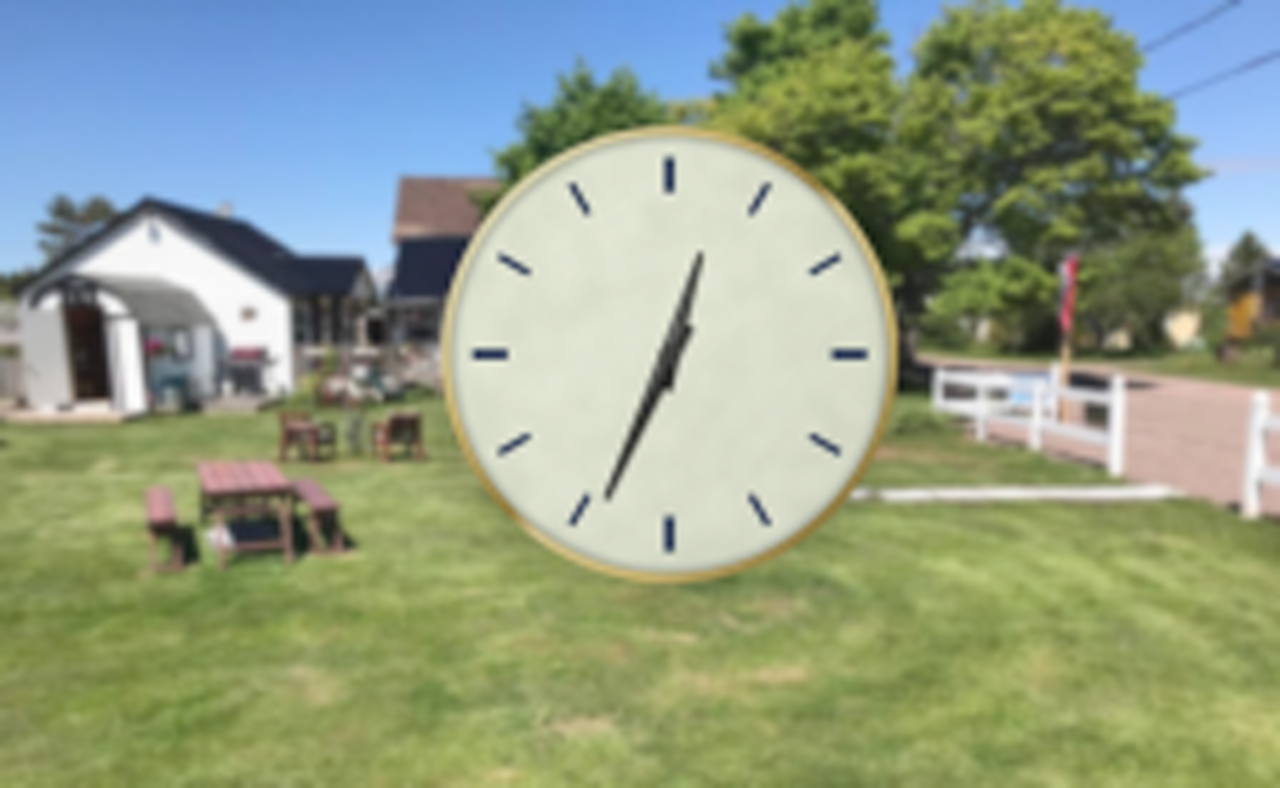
12:34
